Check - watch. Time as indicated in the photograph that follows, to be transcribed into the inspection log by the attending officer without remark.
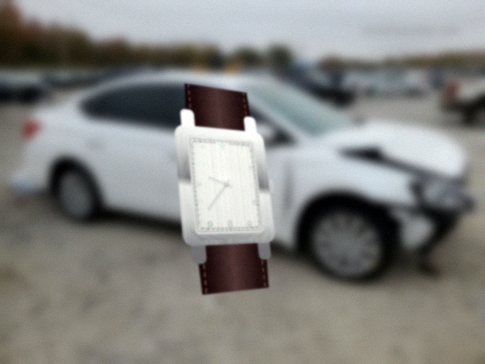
9:37
